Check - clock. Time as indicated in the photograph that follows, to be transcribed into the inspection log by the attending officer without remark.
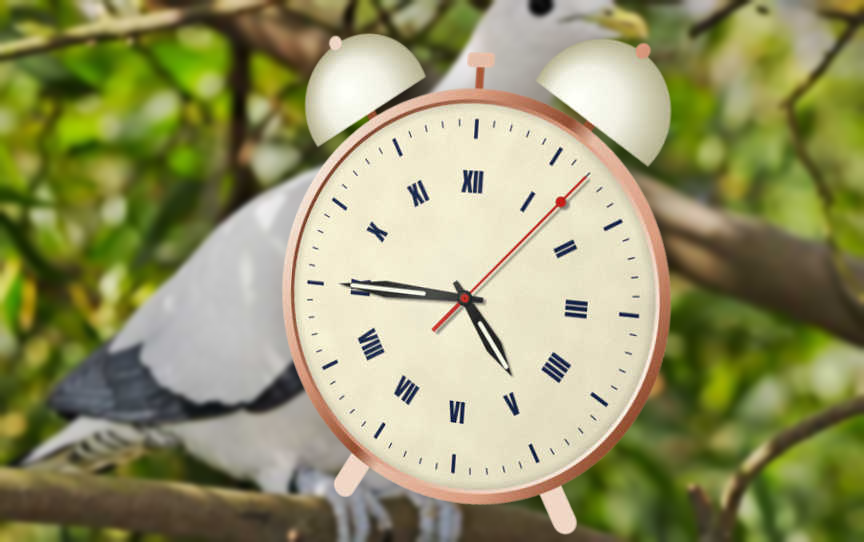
4:45:07
